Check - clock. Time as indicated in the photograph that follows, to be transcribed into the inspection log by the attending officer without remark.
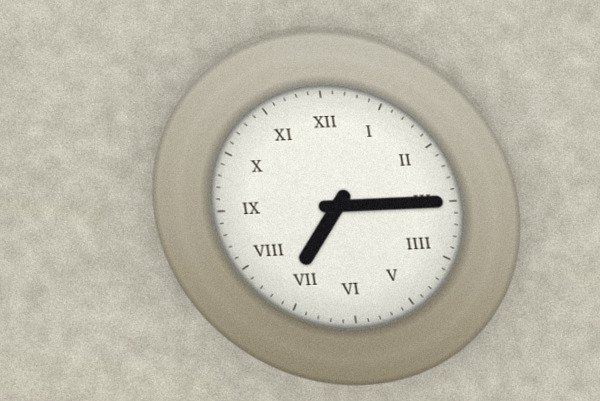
7:15
